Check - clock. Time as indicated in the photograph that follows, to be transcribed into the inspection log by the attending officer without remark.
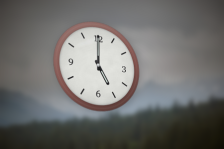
5:00
